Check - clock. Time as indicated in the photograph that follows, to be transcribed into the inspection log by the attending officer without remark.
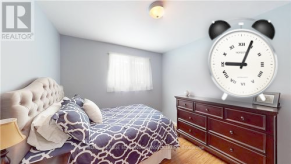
9:04
